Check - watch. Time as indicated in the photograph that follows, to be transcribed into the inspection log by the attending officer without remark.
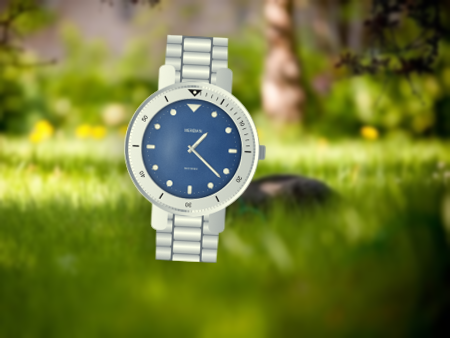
1:22
